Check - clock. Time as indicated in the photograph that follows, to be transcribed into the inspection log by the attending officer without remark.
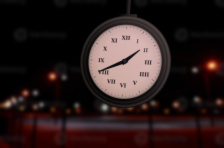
1:41
